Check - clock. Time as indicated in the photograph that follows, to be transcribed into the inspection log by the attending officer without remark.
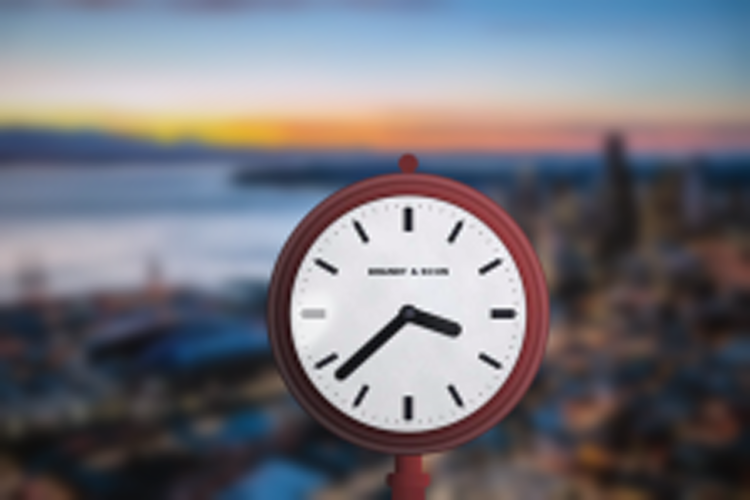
3:38
